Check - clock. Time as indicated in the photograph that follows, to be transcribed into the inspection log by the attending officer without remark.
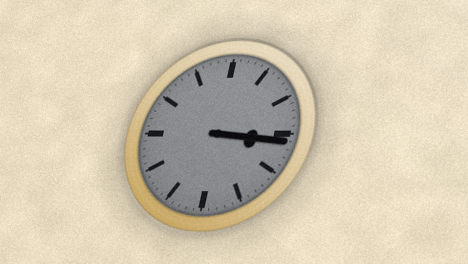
3:16
